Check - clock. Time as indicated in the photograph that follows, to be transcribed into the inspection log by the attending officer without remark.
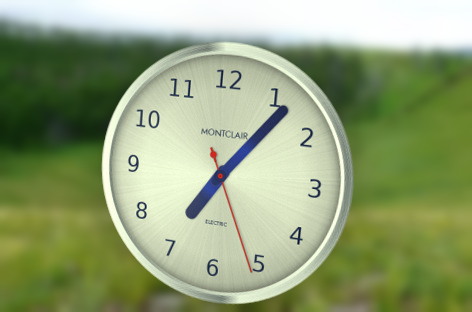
7:06:26
